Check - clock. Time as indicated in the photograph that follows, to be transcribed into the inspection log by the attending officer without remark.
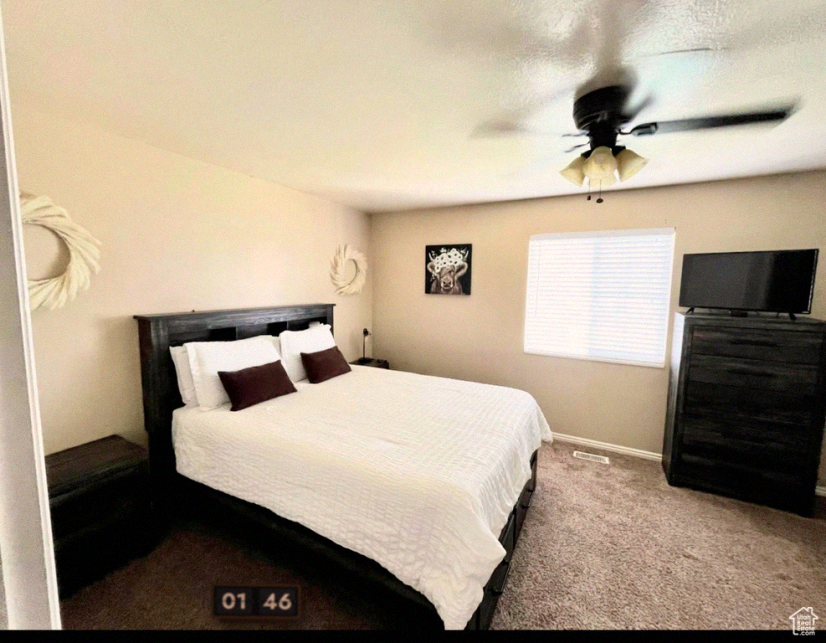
1:46
